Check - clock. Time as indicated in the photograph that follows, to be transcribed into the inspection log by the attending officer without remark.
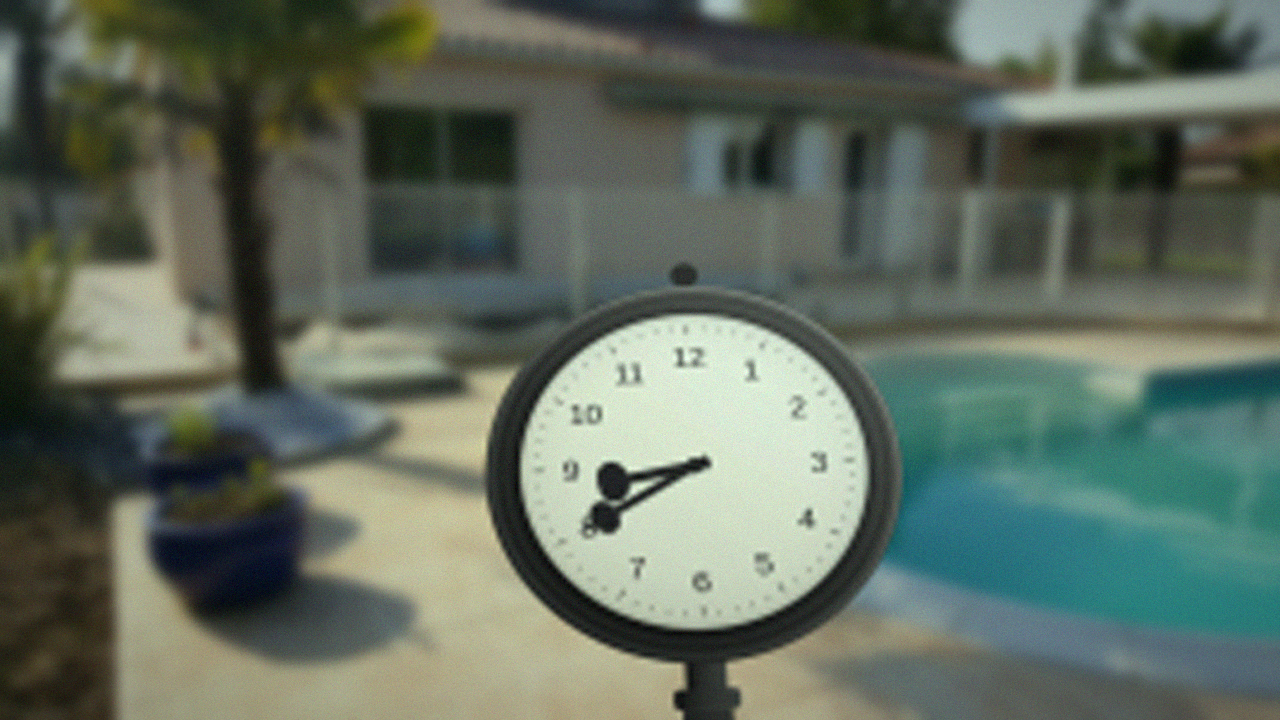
8:40
